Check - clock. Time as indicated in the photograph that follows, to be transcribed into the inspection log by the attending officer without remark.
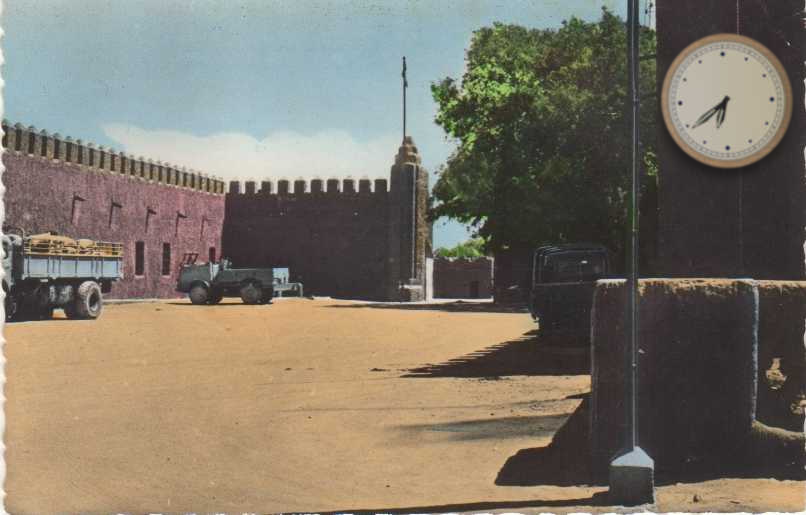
6:39
